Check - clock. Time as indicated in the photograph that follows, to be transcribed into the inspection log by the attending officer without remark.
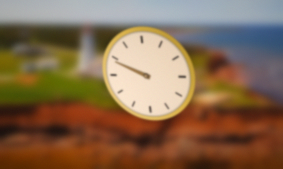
9:49
